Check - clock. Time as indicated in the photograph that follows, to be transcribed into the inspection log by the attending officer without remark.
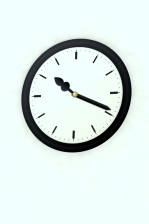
10:19
